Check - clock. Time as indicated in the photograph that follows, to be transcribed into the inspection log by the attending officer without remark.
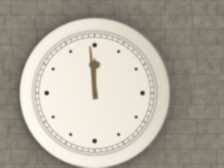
11:59
